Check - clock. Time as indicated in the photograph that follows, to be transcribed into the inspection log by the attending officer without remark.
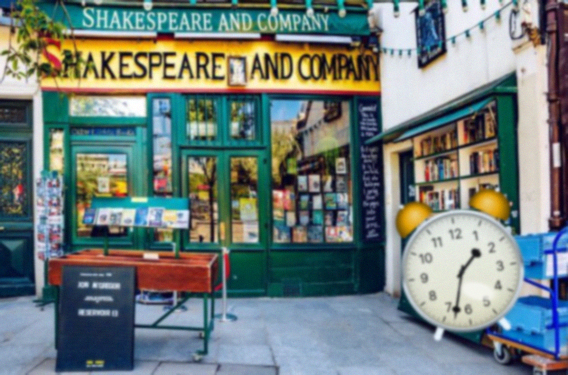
1:33
